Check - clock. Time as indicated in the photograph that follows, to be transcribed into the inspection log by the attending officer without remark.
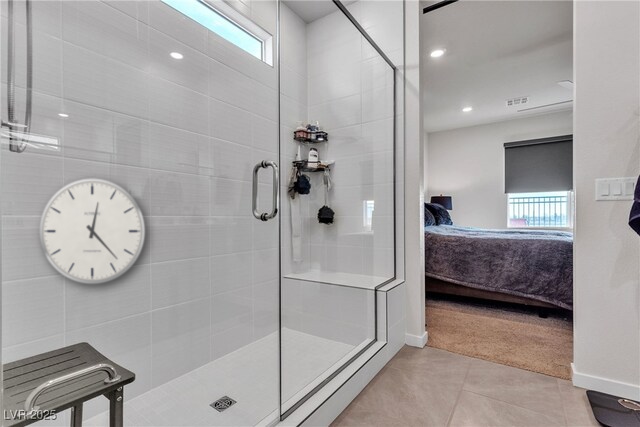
12:23
